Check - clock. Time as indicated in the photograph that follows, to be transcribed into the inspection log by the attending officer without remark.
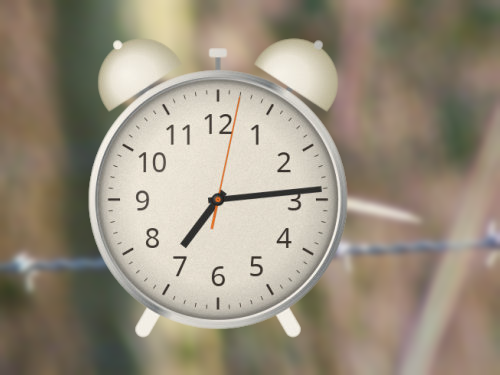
7:14:02
